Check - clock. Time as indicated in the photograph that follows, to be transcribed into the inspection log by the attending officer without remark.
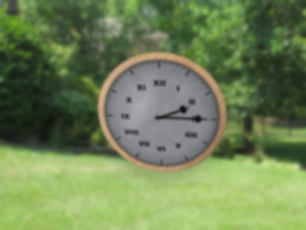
2:15
